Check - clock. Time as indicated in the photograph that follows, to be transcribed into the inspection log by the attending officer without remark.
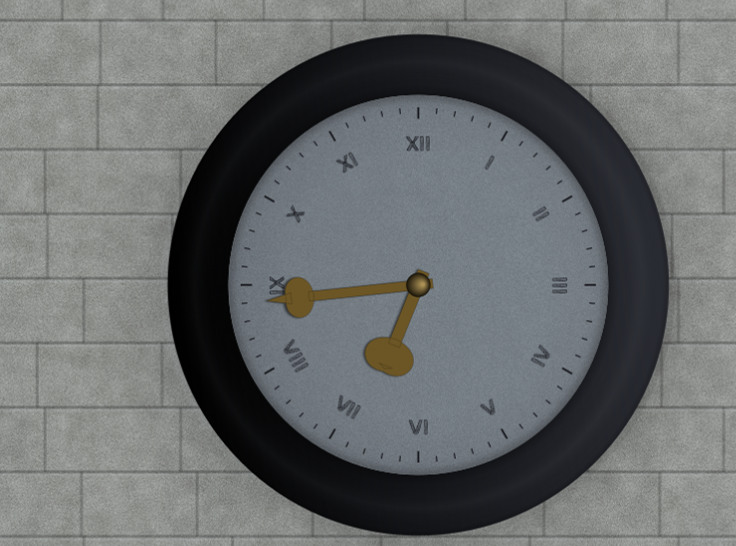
6:44
